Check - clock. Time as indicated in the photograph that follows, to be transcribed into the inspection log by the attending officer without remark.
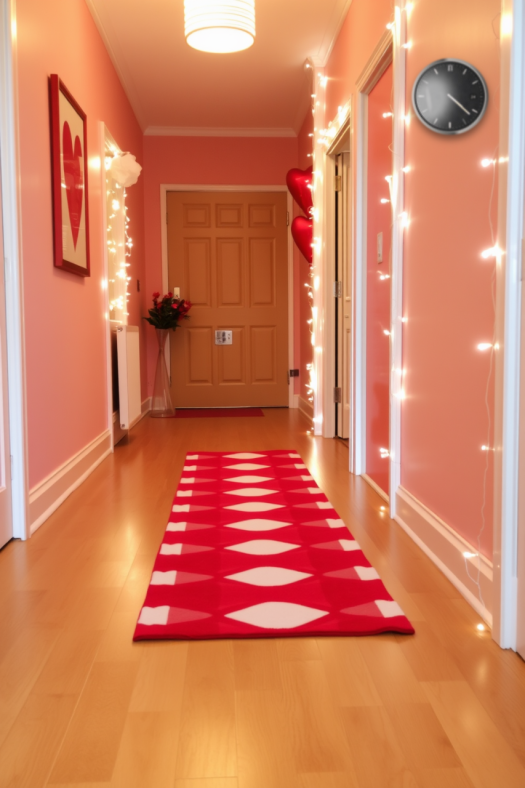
4:22
